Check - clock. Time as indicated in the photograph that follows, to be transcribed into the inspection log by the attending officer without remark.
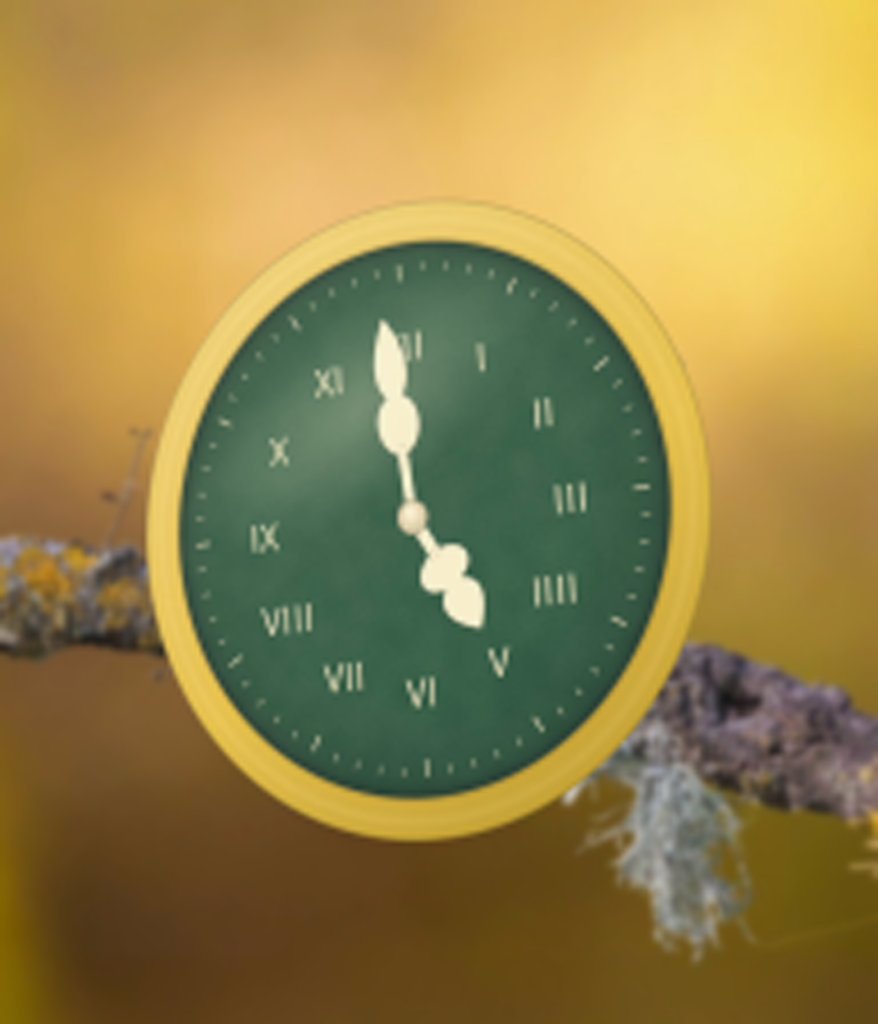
4:59
